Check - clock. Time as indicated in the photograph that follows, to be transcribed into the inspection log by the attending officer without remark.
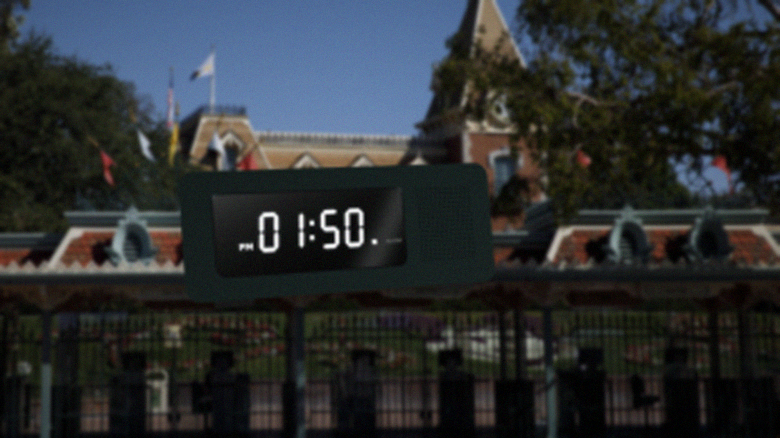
1:50
